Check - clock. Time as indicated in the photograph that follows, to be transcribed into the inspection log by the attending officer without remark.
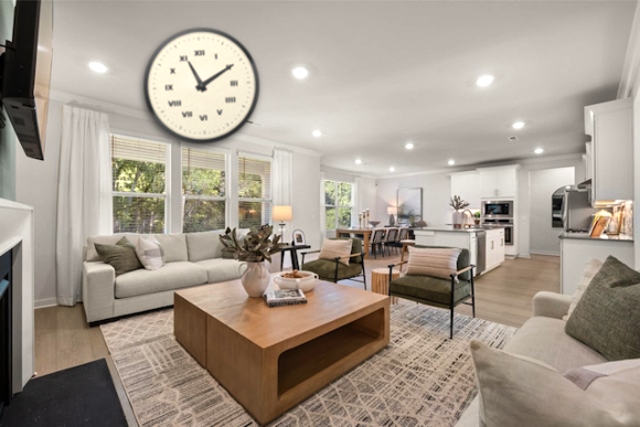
11:10
